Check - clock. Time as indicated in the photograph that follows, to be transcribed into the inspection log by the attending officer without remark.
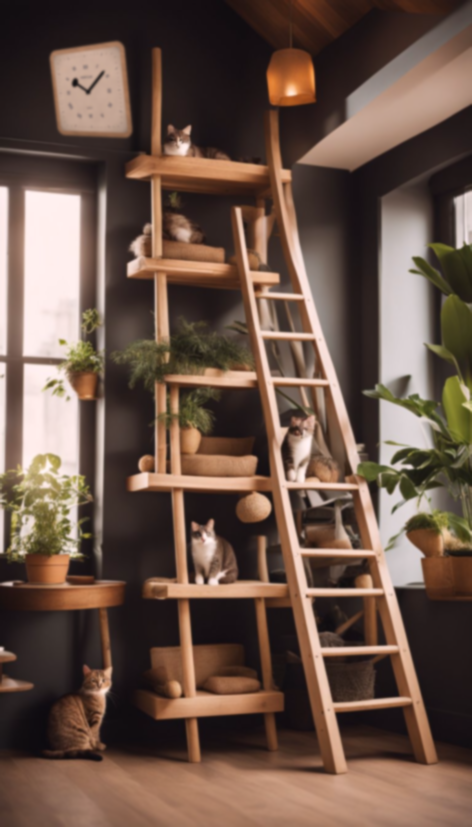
10:08
